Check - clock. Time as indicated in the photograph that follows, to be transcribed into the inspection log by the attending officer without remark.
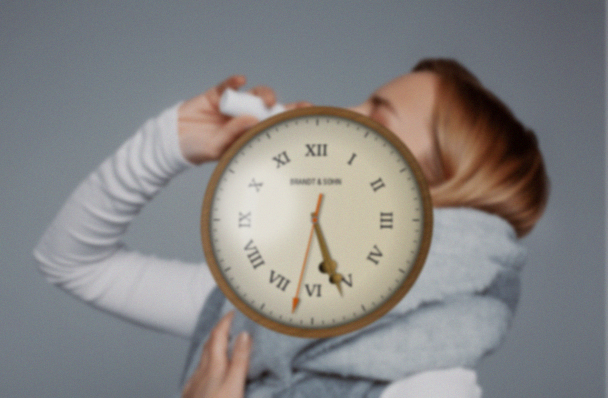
5:26:32
